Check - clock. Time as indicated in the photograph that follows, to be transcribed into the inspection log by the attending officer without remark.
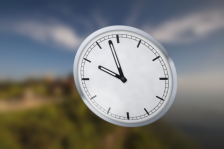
9:58
